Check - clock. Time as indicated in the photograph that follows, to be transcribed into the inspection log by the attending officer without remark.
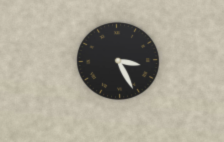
3:26
